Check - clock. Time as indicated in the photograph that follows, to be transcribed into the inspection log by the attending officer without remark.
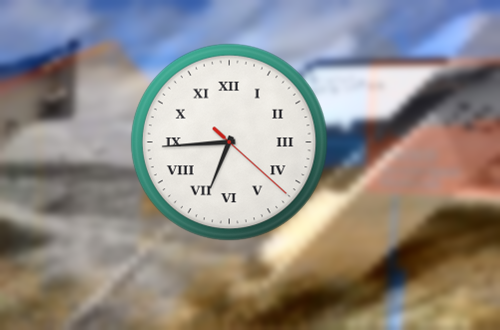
6:44:22
